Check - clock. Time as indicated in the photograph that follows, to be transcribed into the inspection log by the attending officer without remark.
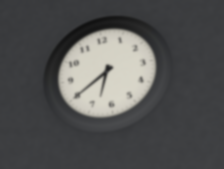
6:40
